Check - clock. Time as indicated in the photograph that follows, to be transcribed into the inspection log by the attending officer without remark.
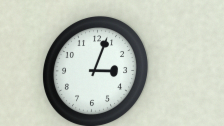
3:03
